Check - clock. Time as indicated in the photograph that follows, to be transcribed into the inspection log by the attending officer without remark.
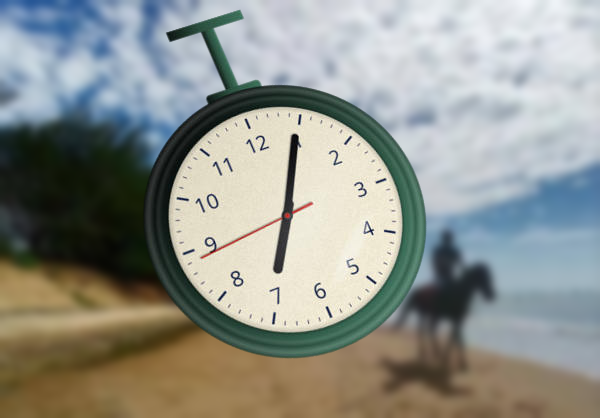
7:04:44
